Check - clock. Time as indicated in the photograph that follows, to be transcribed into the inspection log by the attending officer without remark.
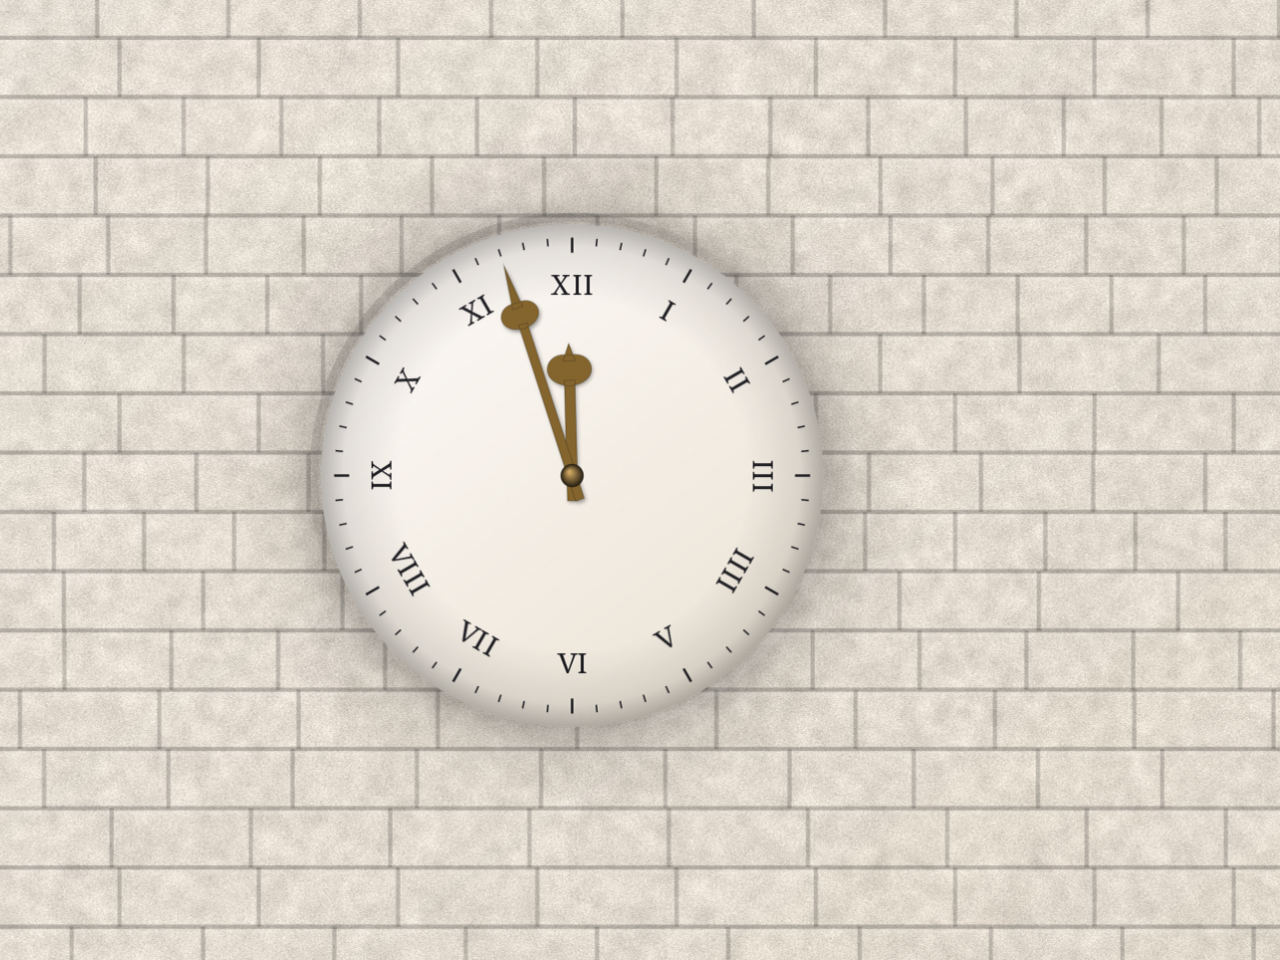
11:57
